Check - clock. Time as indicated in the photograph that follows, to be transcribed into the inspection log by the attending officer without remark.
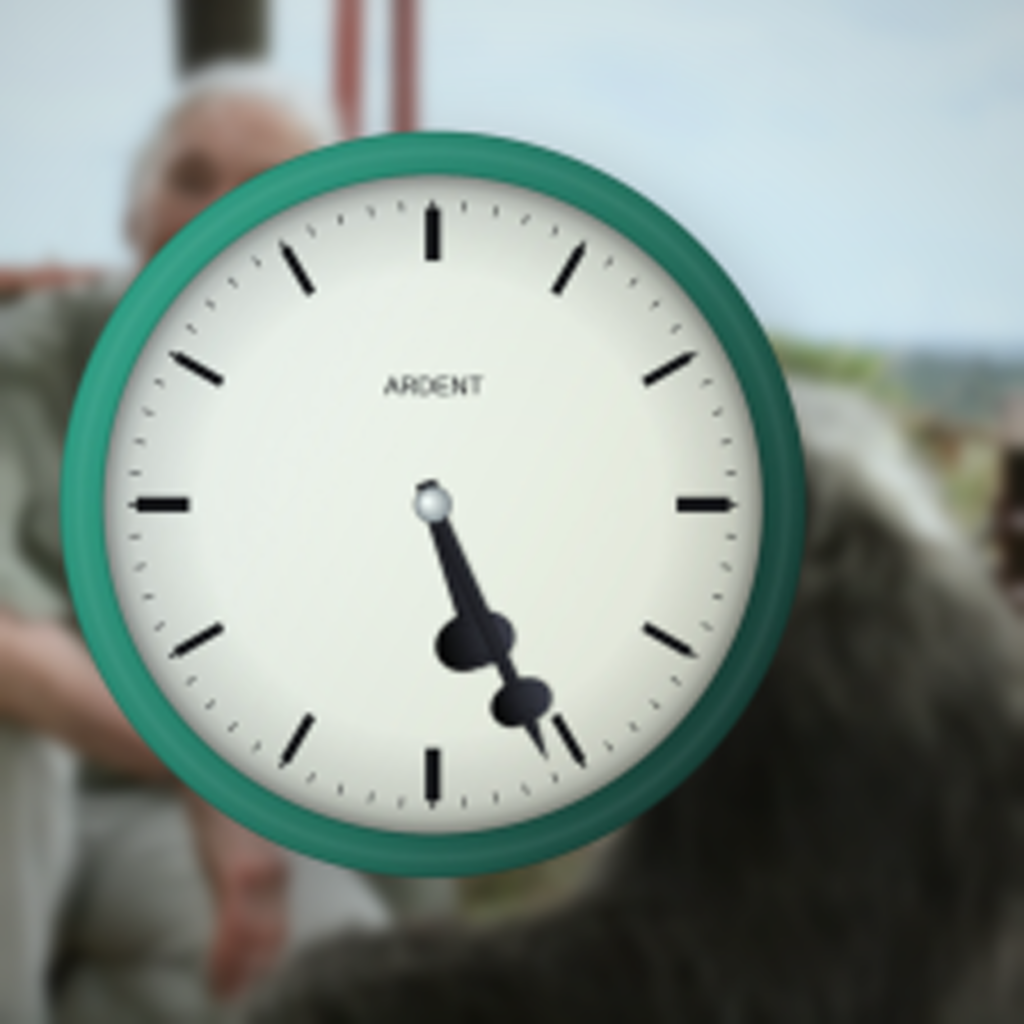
5:26
